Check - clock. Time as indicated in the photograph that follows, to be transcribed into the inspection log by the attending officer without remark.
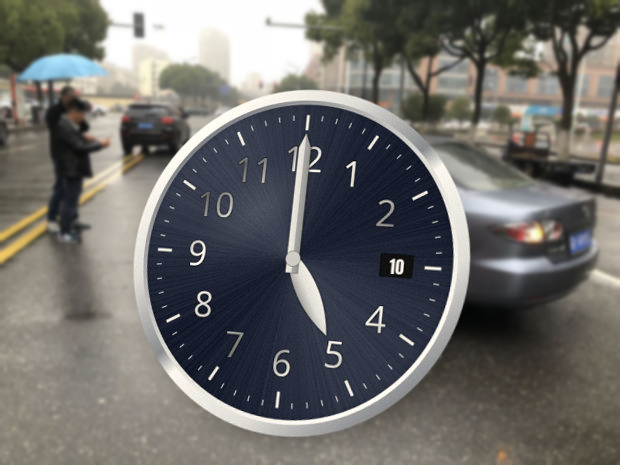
5:00
